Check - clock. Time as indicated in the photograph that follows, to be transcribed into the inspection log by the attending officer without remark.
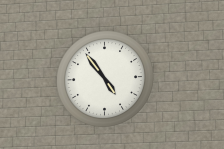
4:54
